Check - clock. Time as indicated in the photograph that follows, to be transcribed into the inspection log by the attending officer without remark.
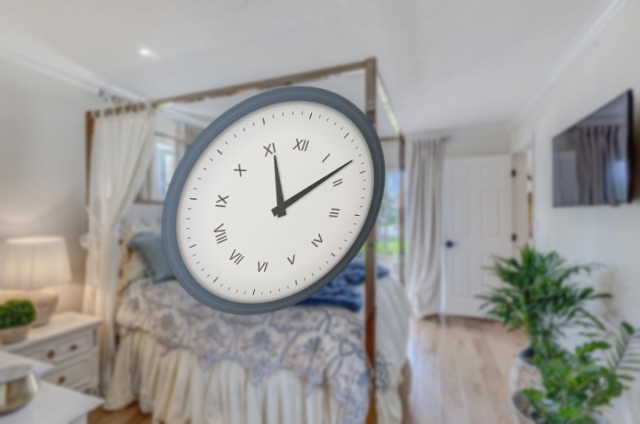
11:08
